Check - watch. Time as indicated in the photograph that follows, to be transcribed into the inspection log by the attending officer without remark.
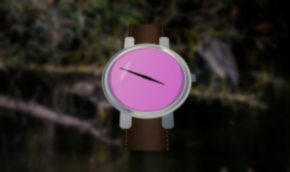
3:49
